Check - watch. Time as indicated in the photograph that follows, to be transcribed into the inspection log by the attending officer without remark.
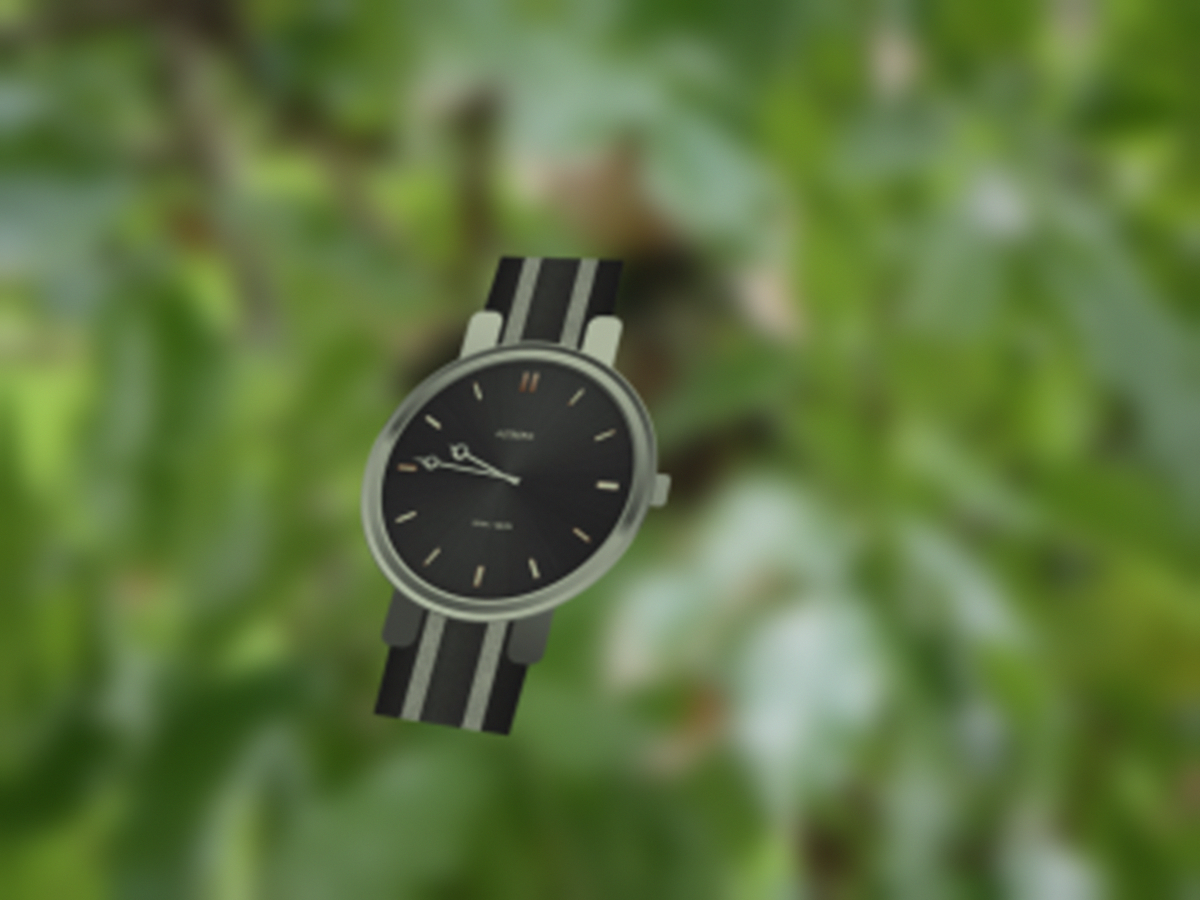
9:46
